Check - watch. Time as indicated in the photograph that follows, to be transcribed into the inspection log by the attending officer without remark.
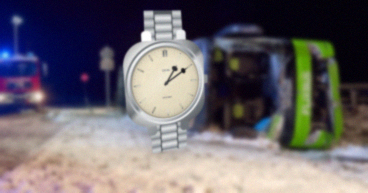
1:10
